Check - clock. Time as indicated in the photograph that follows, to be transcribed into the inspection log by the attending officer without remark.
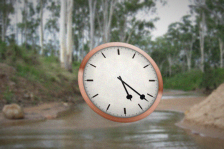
5:22
